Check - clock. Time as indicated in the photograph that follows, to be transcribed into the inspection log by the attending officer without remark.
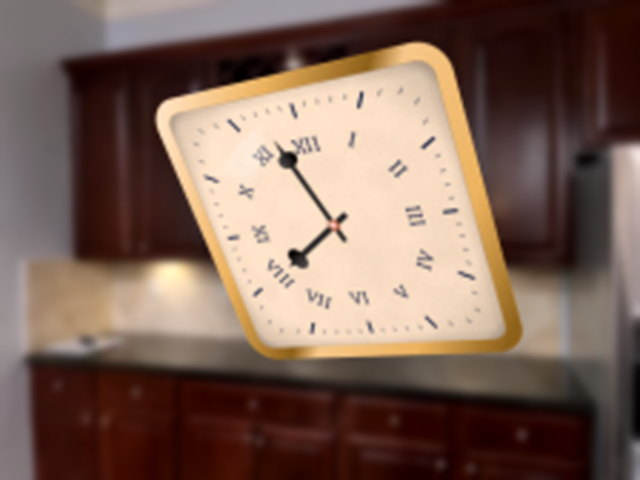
7:57
